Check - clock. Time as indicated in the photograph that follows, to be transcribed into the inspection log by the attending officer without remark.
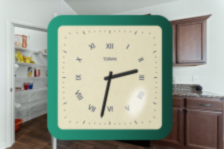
2:32
